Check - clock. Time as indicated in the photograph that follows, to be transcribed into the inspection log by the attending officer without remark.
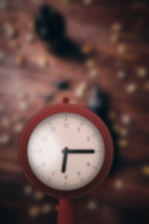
6:15
